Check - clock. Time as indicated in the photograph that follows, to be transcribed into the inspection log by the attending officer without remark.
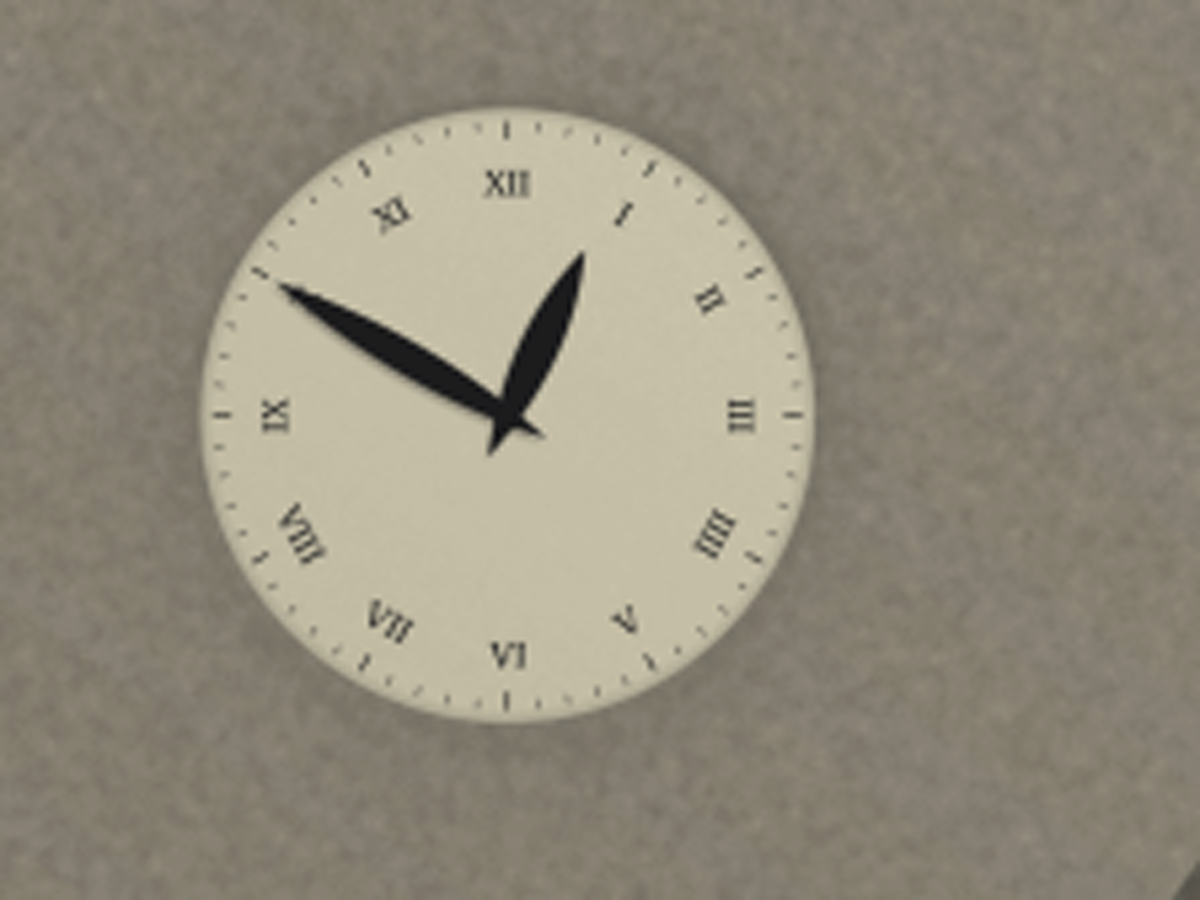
12:50
